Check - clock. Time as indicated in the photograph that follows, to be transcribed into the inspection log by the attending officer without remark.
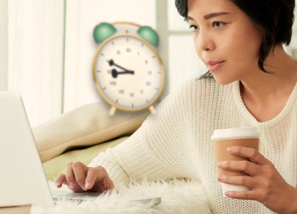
8:49
